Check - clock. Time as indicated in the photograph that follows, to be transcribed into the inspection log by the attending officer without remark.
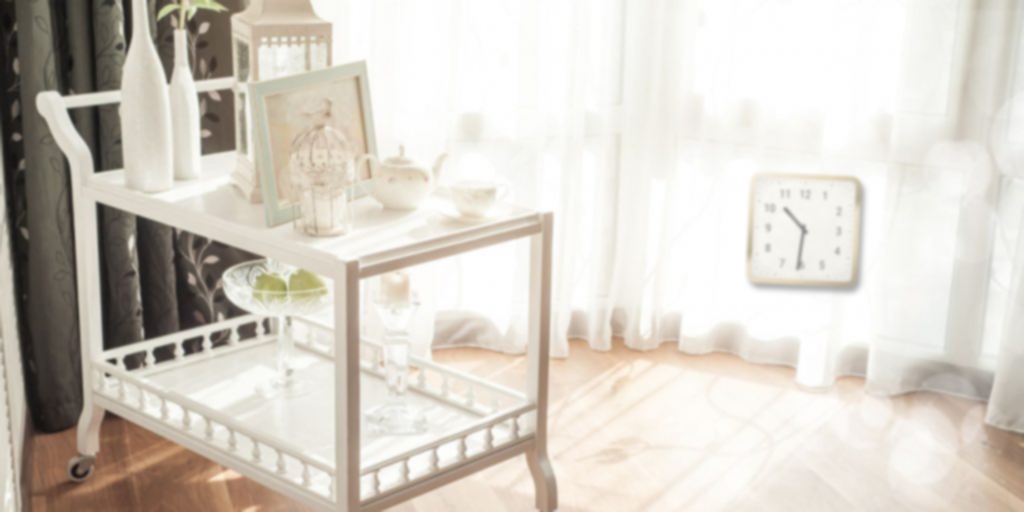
10:31
